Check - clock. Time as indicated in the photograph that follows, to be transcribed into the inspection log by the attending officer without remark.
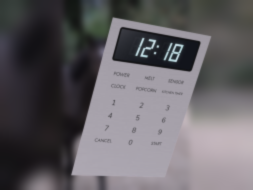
12:18
